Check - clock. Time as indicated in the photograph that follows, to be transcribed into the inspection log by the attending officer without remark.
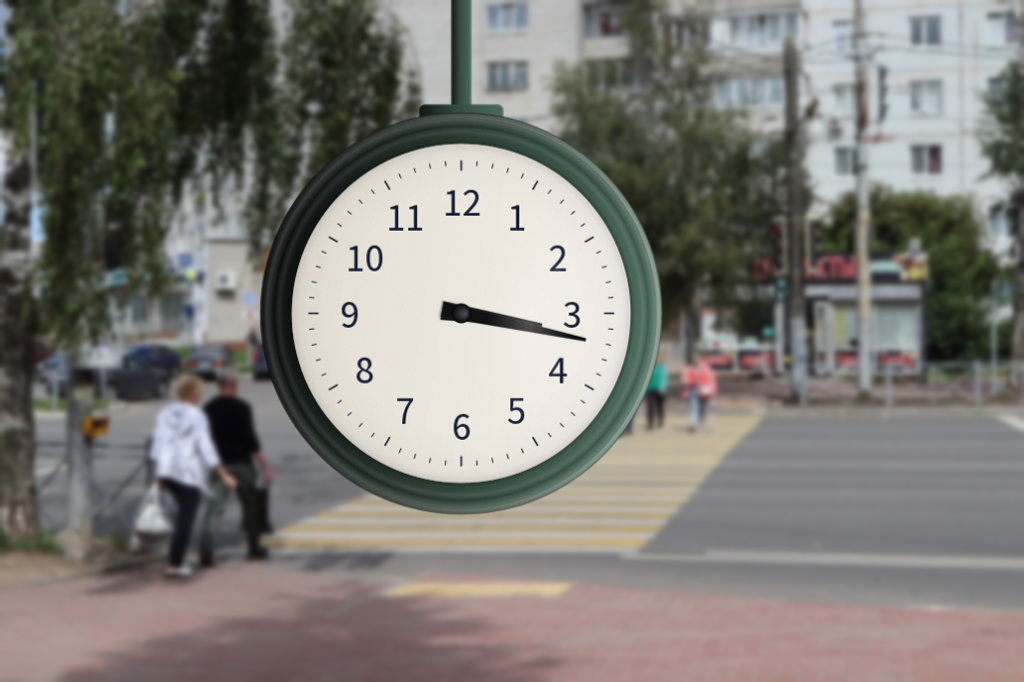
3:17
